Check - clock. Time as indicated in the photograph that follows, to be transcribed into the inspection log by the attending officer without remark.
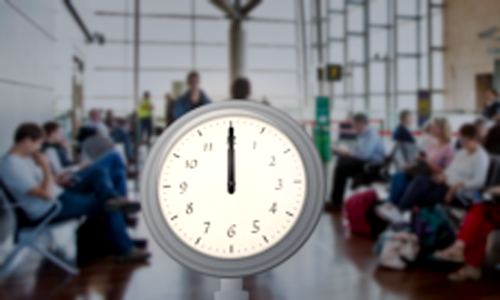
12:00
